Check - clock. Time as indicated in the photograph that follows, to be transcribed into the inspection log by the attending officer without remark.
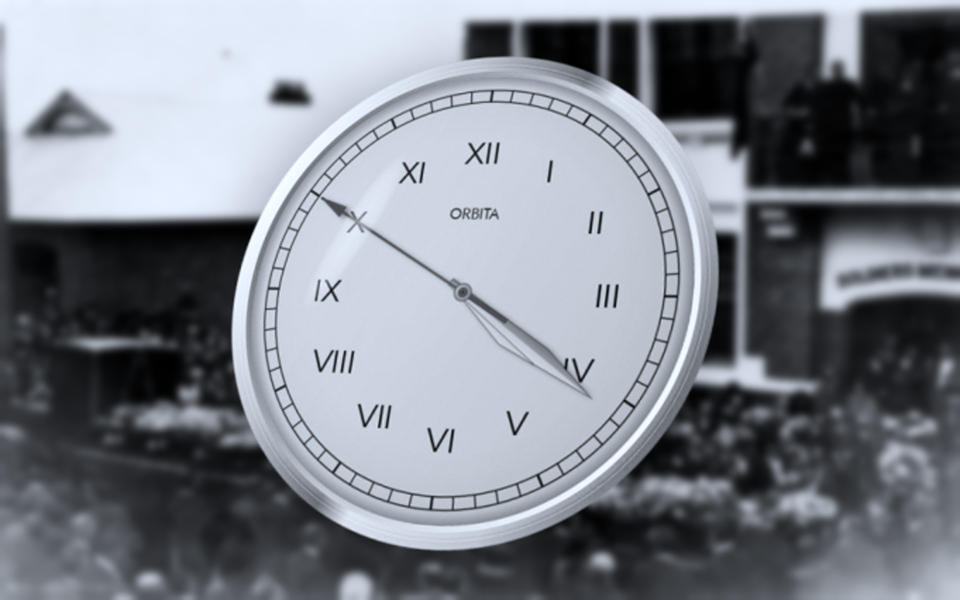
4:20:50
